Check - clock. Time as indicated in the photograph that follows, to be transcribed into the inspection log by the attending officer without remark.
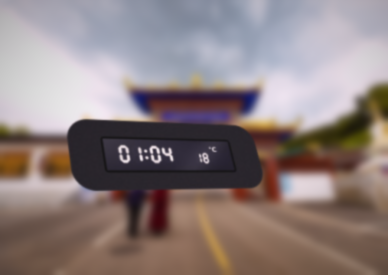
1:04
